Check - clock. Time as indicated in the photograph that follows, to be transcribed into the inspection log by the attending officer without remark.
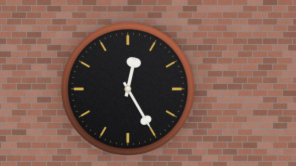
12:25
